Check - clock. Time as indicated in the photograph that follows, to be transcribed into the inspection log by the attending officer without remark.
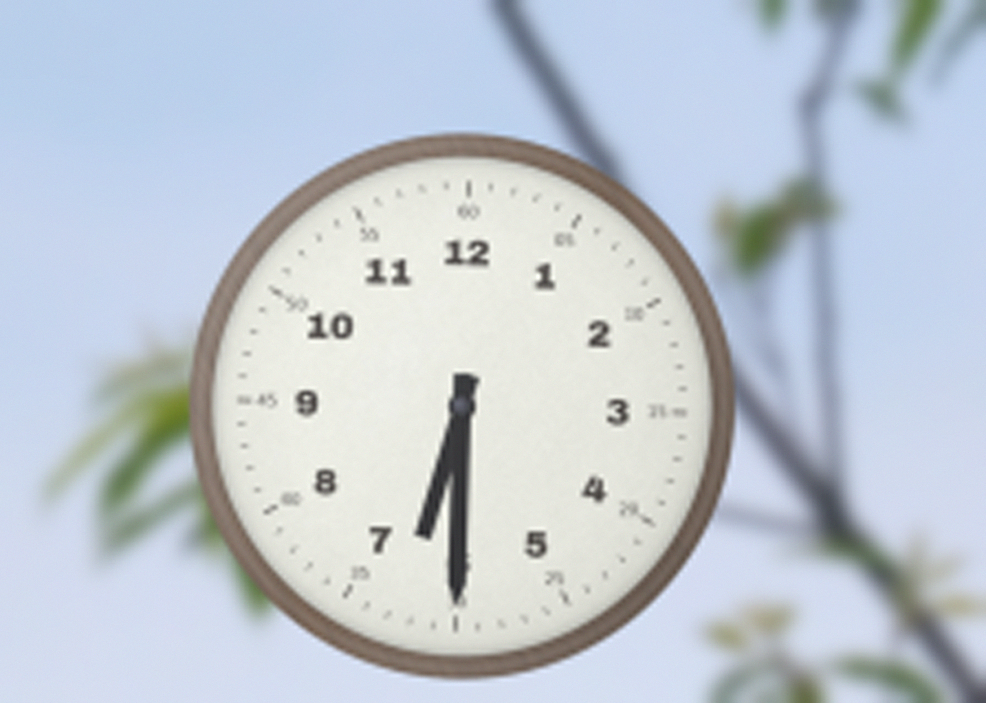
6:30
